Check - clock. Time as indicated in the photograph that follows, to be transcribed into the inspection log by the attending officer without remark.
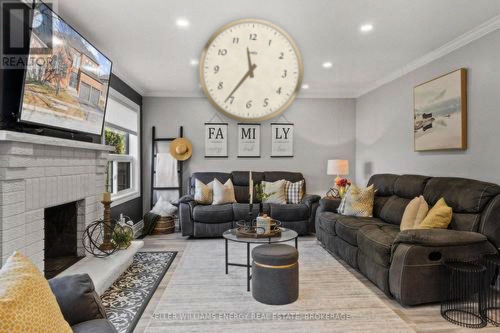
11:36
